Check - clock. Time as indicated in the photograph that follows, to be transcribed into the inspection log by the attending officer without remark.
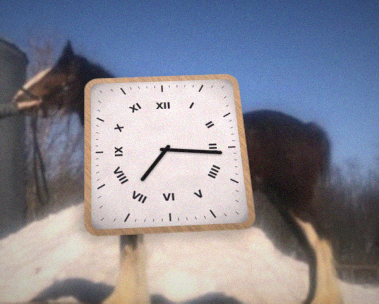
7:16
